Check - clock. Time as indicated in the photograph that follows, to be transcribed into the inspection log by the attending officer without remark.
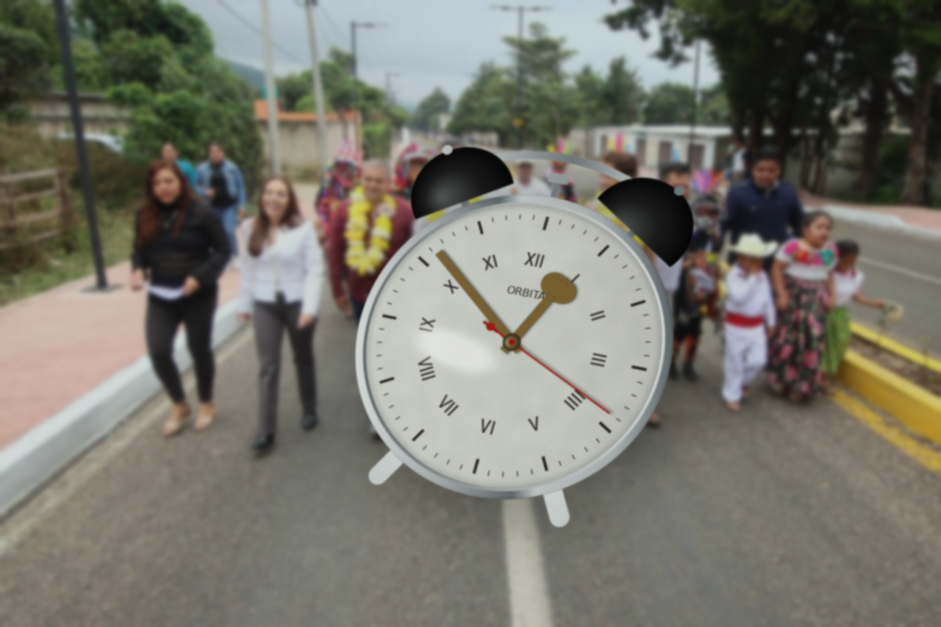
12:51:19
